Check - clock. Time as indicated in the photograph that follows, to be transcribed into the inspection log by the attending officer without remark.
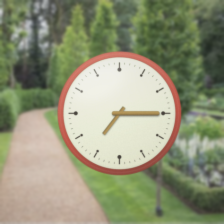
7:15
